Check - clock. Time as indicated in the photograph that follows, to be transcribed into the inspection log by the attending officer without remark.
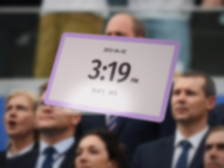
3:19
